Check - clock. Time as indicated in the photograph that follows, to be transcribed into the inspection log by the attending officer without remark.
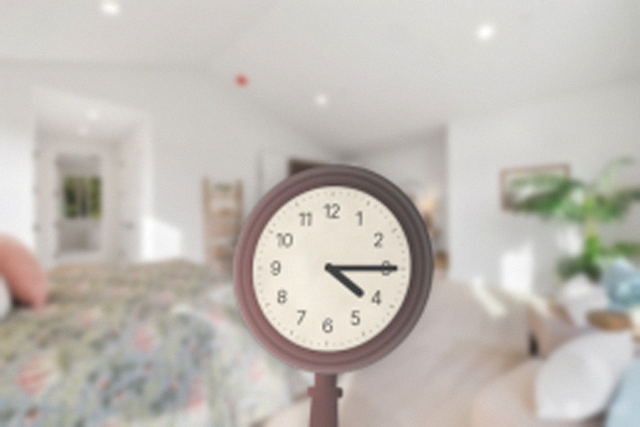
4:15
